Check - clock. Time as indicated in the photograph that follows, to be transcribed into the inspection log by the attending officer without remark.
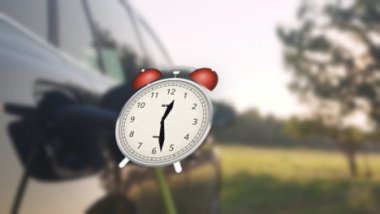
12:28
